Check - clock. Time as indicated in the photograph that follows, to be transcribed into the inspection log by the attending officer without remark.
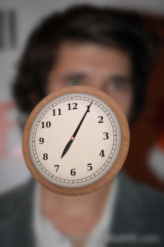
7:05
